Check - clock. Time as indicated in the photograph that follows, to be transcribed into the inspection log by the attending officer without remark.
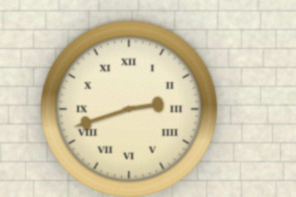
2:42
